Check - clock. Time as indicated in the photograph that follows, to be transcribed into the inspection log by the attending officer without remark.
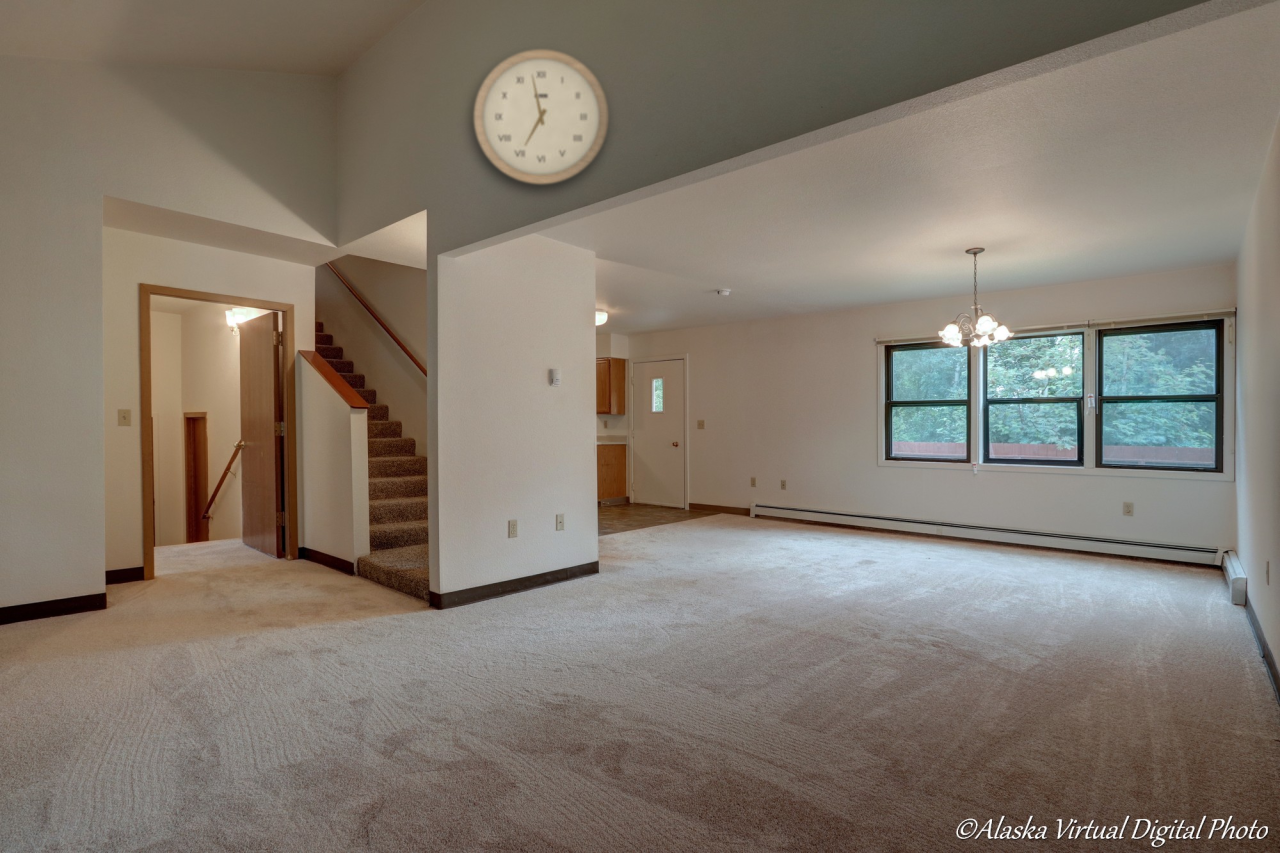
6:58
